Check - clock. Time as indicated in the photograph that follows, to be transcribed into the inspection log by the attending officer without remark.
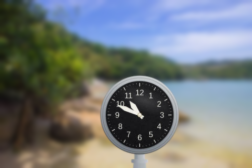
10:49
